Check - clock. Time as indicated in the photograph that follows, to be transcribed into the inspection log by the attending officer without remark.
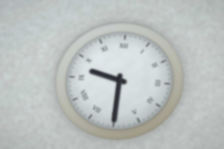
9:30
